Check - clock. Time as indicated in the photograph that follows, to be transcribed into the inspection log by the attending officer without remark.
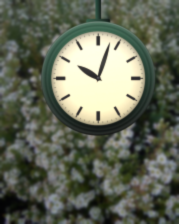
10:03
